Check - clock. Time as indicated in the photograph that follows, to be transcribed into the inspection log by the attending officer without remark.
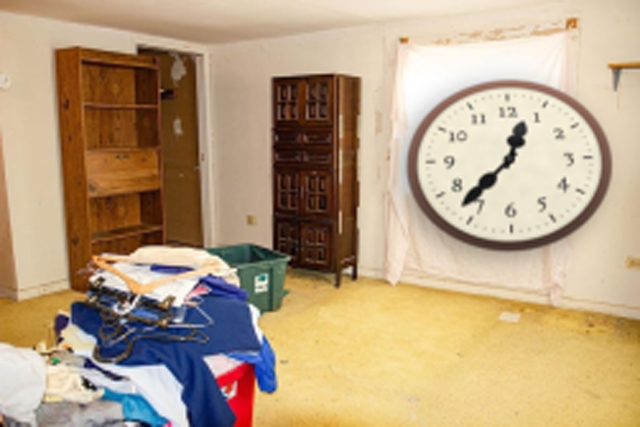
12:37
